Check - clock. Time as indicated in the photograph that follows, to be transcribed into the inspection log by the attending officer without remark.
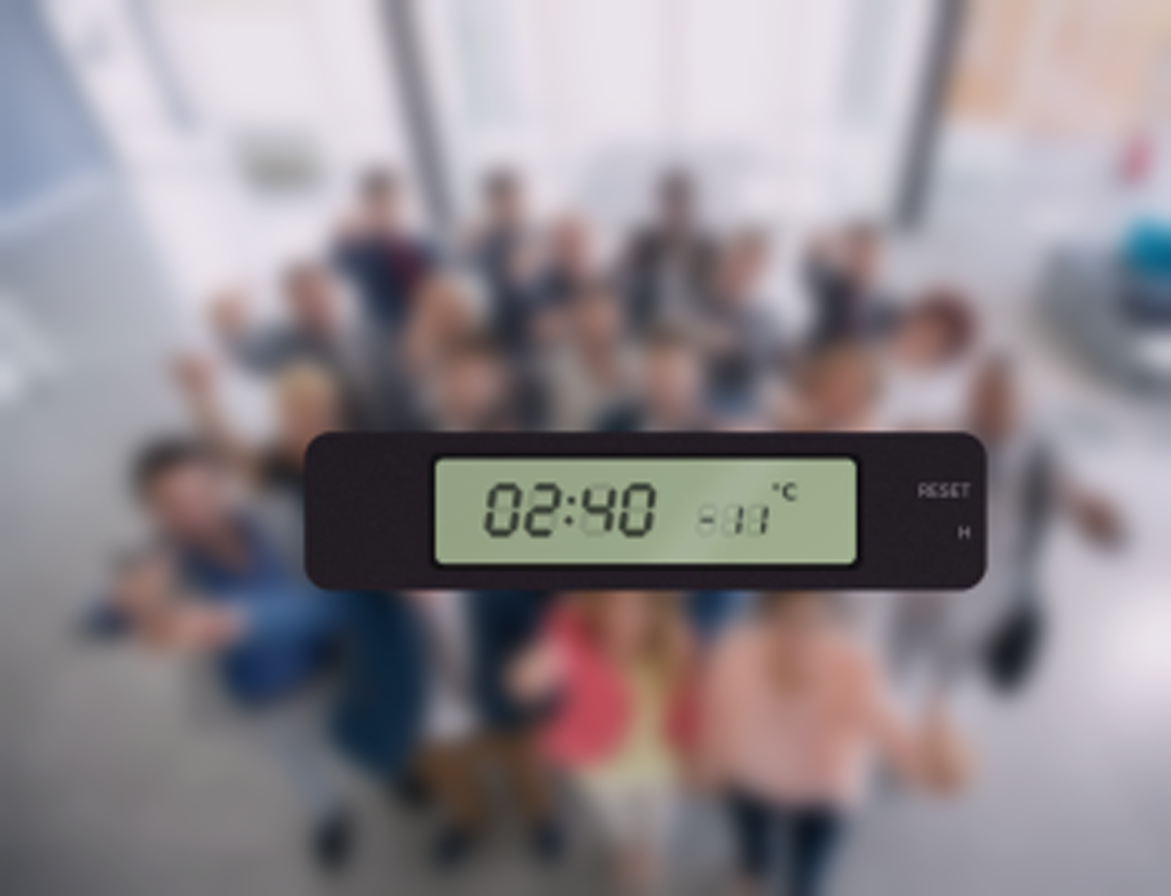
2:40
